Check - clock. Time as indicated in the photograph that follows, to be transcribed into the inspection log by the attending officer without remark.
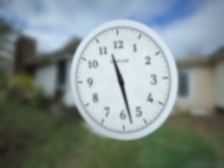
11:28
